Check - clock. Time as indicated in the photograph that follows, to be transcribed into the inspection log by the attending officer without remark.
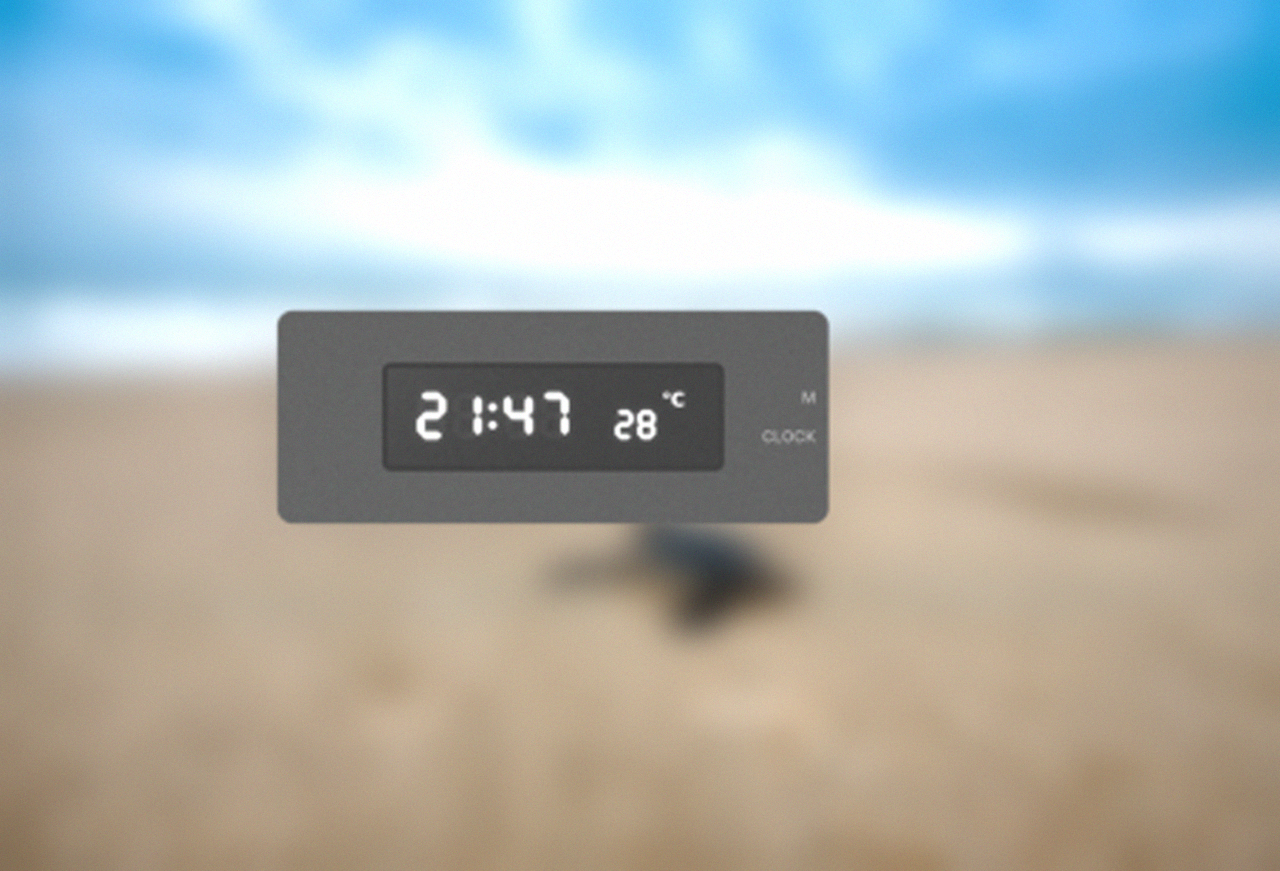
21:47
